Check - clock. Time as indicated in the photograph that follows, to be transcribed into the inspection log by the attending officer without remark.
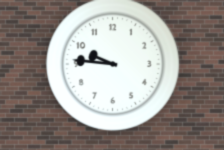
9:46
